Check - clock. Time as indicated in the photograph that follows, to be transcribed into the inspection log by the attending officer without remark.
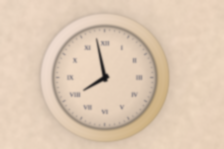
7:58
